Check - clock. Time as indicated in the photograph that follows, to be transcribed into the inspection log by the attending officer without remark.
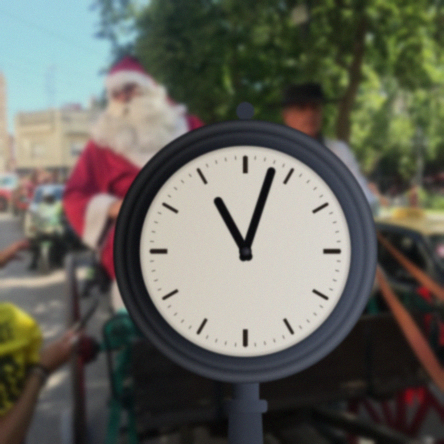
11:03
